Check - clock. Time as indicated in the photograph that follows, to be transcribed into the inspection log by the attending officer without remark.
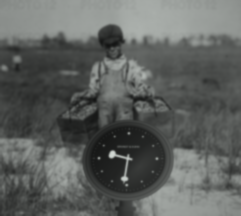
9:31
